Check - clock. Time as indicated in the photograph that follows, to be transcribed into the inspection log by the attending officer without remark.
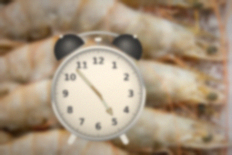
4:53
